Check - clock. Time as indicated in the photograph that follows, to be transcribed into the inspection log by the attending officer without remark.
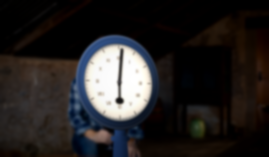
6:01
